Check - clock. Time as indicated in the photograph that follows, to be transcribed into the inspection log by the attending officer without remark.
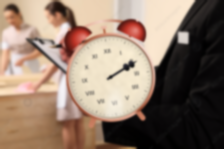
2:11
